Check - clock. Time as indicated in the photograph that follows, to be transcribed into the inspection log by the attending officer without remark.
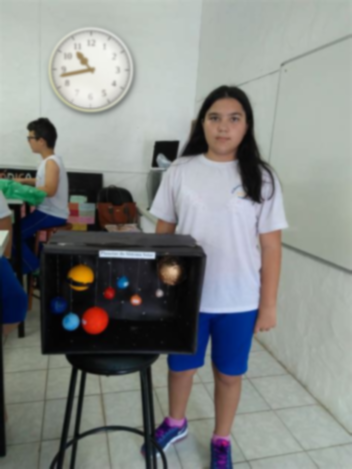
10:43
